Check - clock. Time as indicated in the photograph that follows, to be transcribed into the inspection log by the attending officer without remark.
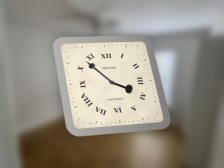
3:53
